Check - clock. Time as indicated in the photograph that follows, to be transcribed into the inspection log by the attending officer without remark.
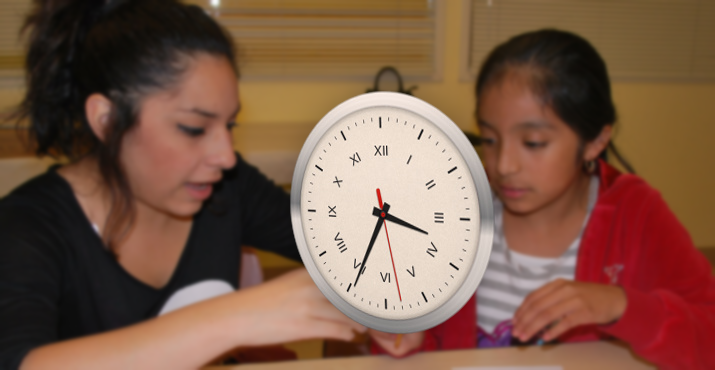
3:34:28
